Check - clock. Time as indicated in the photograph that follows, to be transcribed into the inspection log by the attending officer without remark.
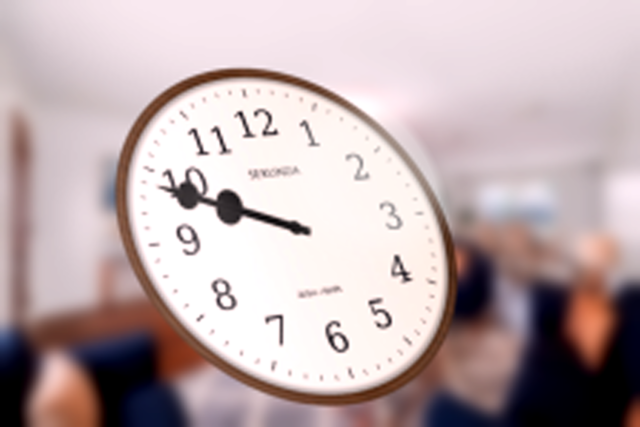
9:49
